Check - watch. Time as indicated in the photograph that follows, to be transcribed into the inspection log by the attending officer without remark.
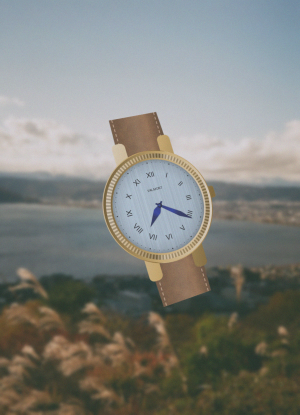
7:21
